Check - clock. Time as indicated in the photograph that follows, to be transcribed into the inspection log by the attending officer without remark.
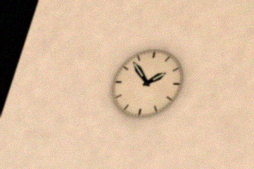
1:53
